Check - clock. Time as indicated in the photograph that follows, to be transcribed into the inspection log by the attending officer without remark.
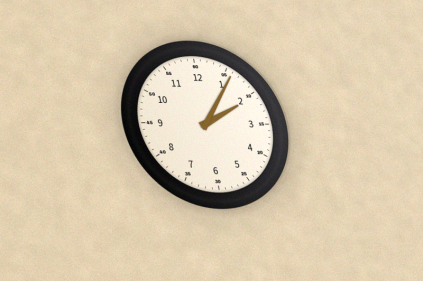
2:06
